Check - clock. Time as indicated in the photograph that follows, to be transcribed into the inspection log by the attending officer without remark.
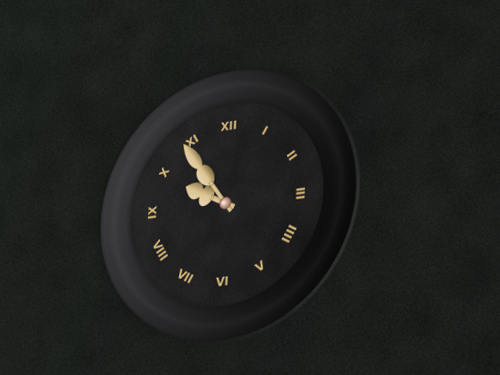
9:54
